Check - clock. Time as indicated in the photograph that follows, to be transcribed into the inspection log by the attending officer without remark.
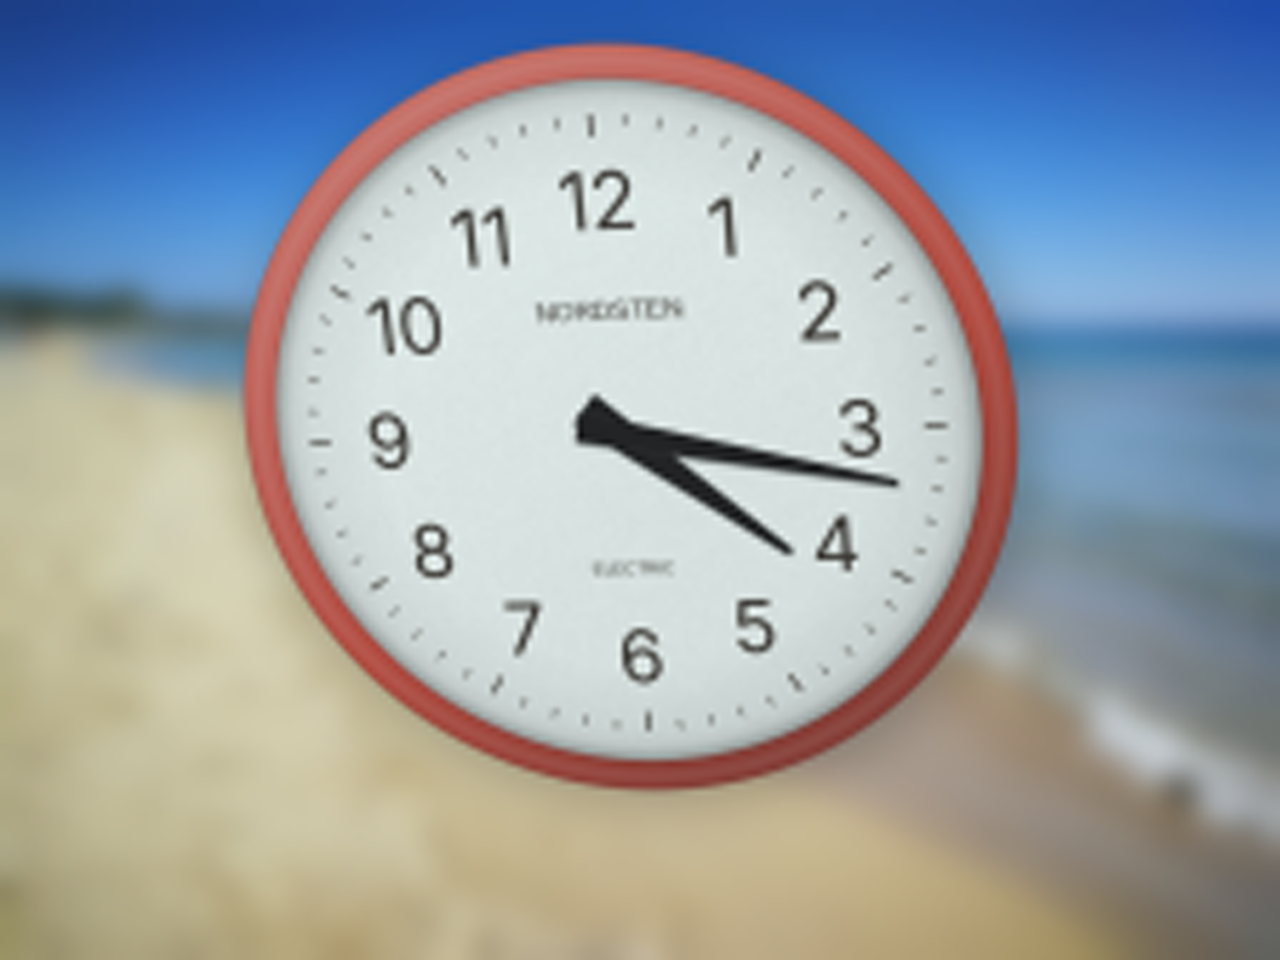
4:17
